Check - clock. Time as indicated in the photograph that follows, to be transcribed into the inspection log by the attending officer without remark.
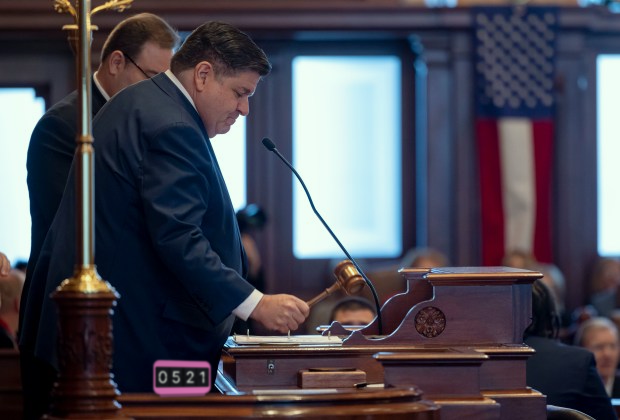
5:21
